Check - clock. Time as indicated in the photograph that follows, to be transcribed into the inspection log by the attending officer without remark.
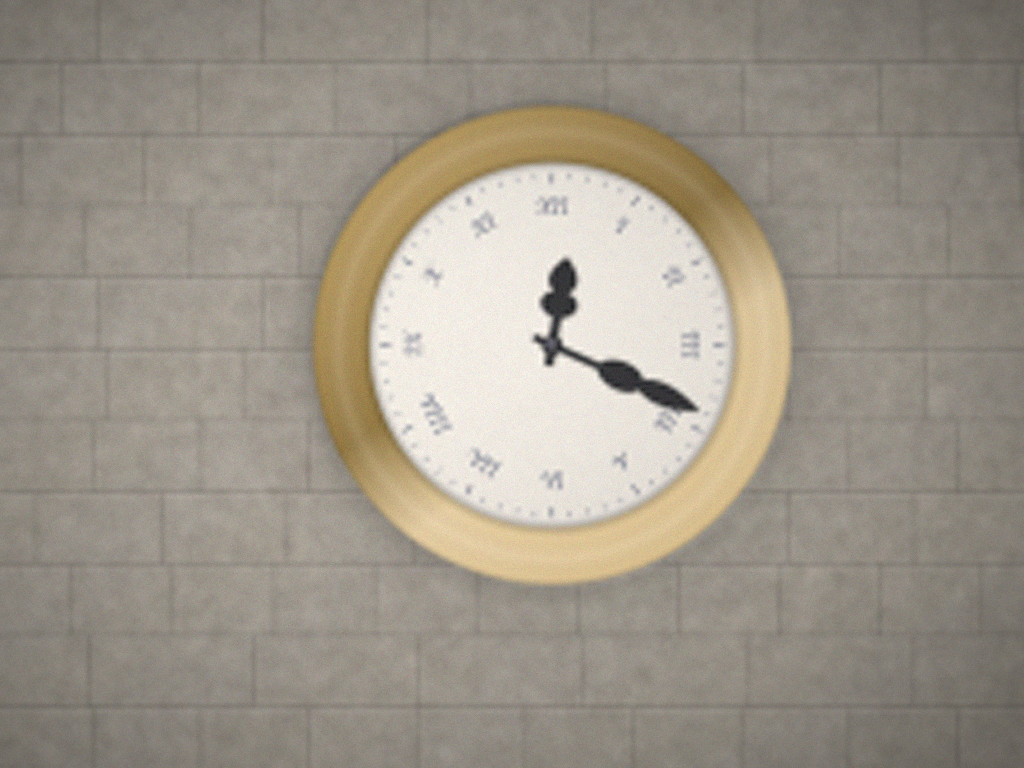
12:19
